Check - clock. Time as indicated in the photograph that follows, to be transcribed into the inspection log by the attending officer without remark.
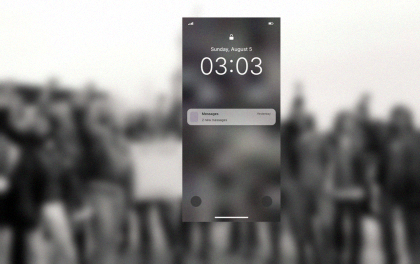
3:03
